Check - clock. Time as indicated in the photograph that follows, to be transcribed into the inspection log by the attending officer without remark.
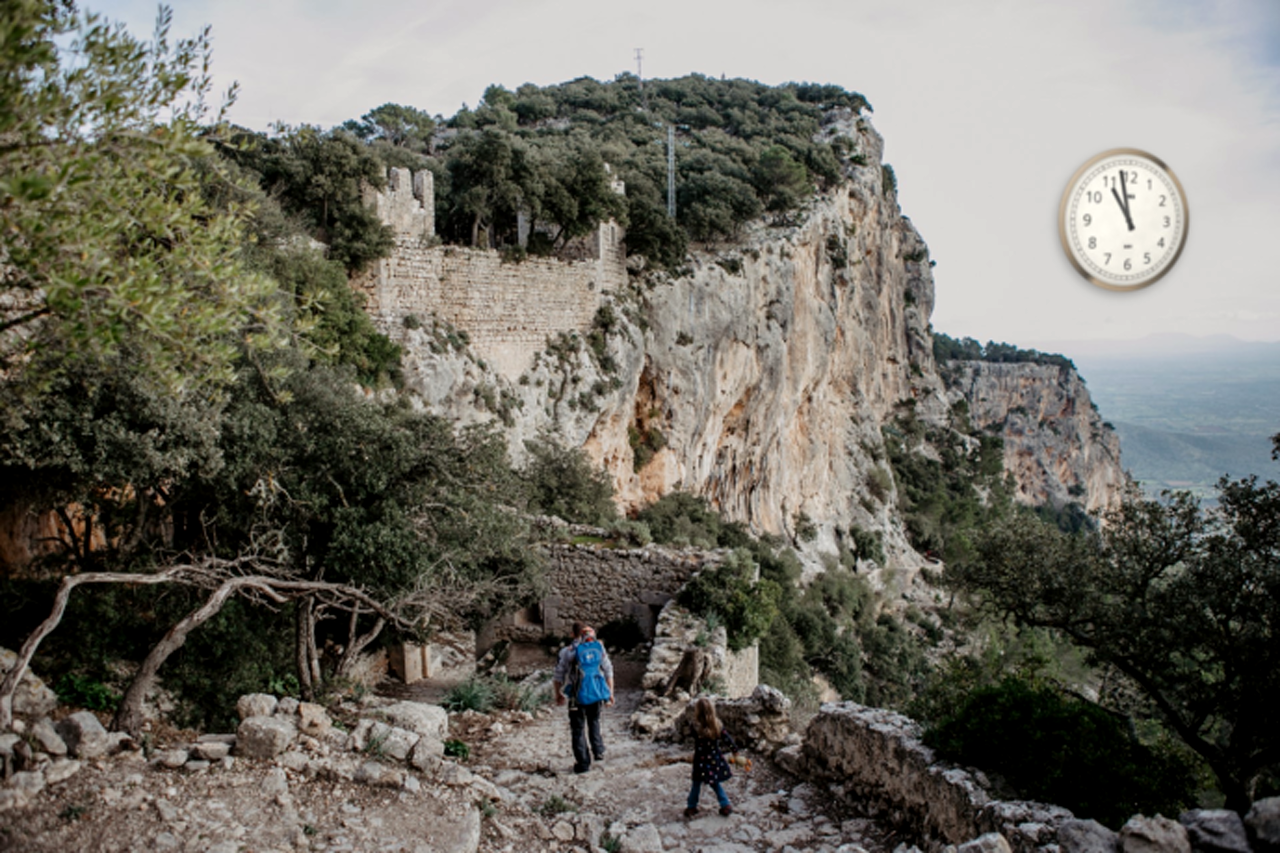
10:58
